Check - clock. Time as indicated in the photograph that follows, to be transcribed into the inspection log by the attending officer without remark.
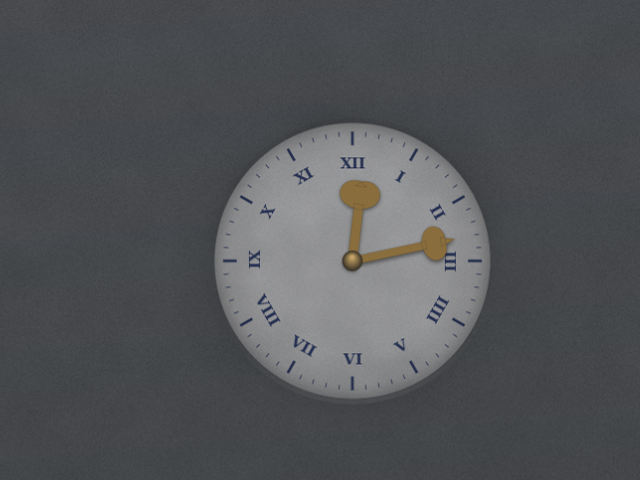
12:13
